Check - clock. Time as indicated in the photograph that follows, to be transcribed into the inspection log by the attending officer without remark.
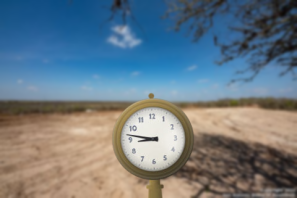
8:47
